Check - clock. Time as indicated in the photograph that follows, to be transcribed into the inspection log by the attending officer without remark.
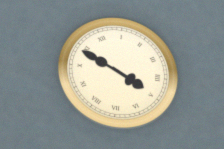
4:54
